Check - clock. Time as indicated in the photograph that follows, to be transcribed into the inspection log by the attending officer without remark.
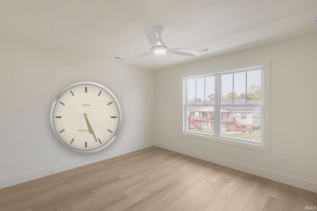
5:26
